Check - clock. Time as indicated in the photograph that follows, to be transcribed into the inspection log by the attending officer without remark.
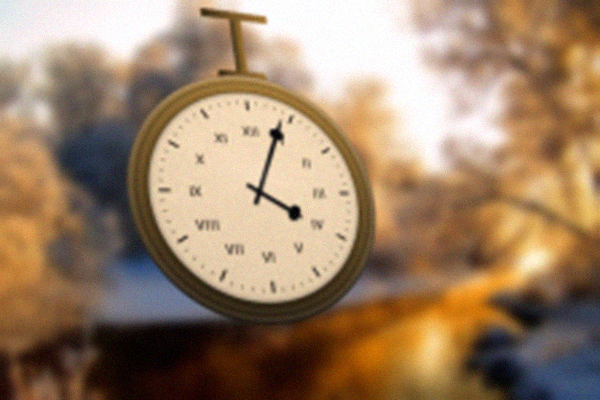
4:04
